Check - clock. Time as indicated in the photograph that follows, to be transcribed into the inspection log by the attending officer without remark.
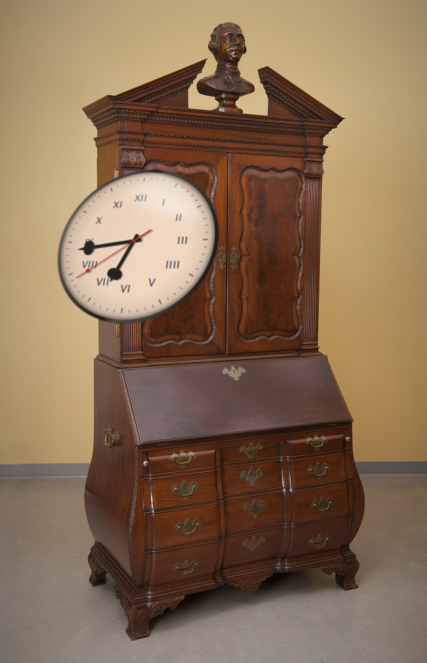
6:43:39
